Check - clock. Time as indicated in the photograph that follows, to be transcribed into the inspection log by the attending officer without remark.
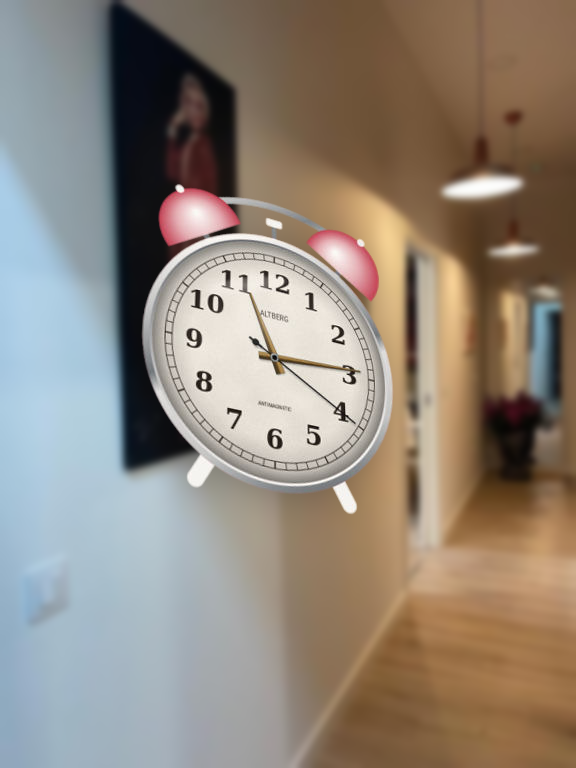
11:14:20
